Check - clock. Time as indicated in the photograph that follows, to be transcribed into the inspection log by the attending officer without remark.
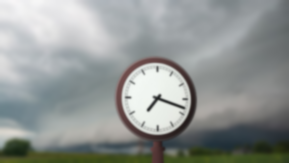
7:18
